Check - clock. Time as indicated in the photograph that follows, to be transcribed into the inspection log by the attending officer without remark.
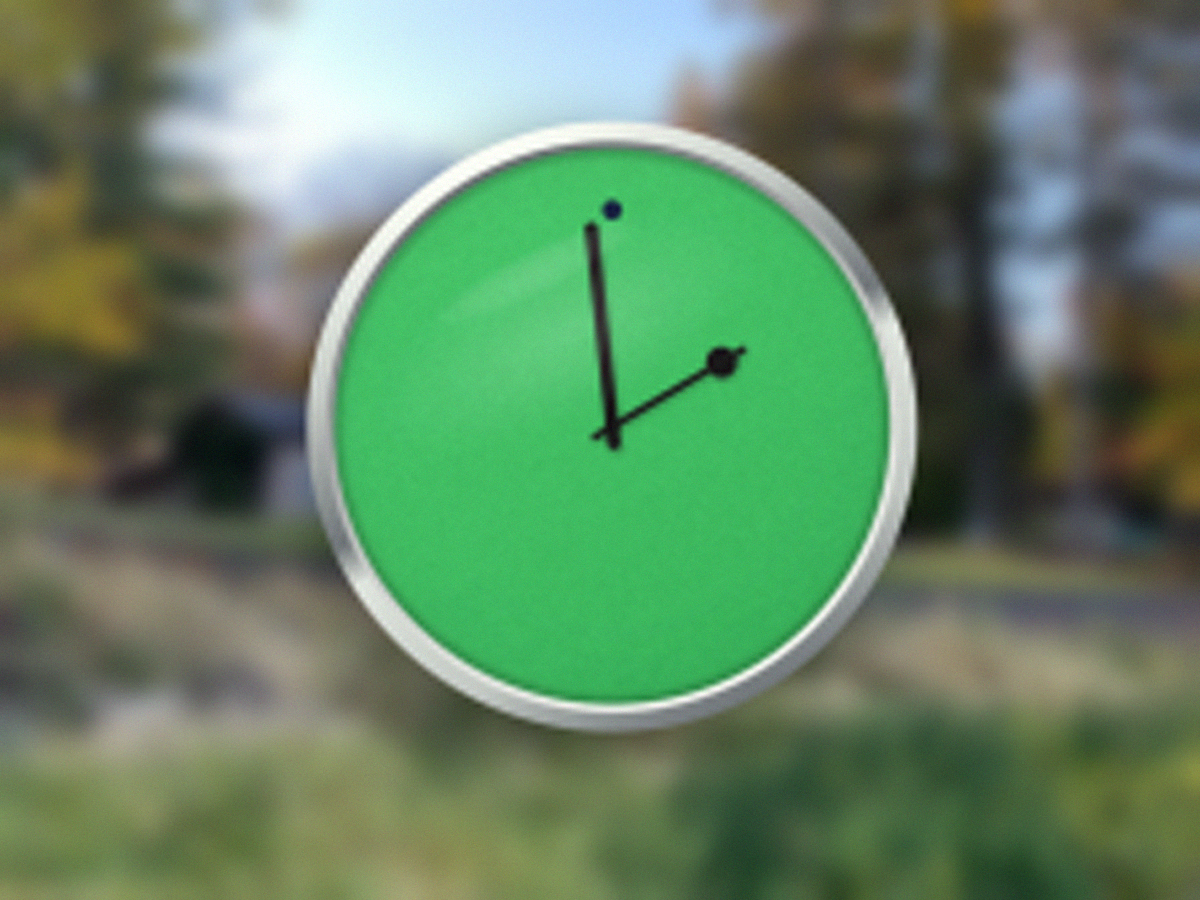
1:59
